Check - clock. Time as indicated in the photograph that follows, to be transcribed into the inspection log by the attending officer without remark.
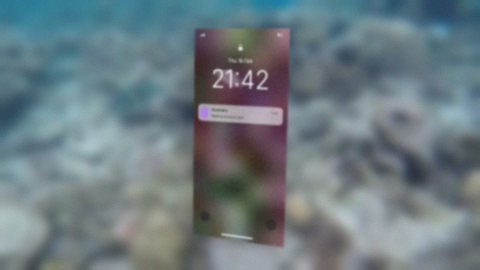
21:42
